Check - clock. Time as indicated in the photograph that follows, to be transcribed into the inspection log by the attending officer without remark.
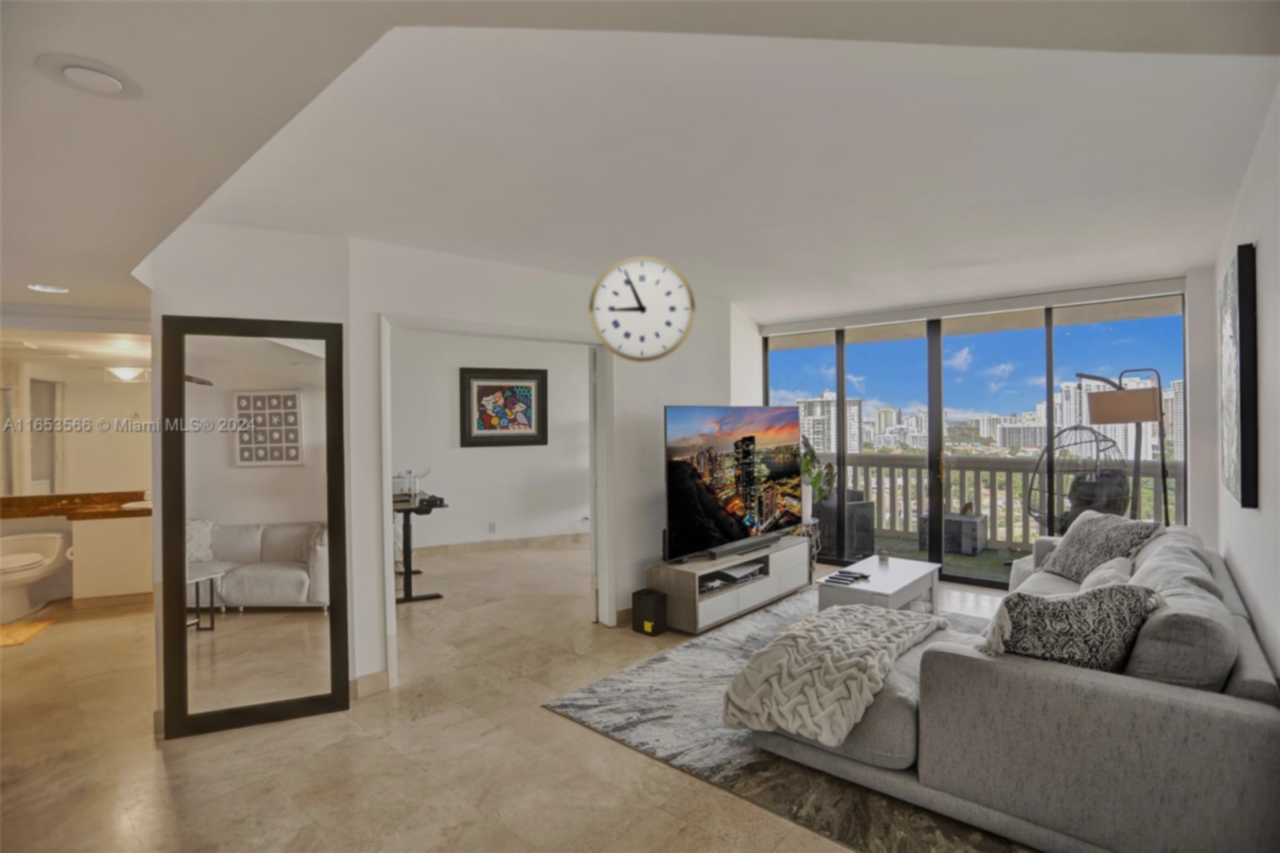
8:56
